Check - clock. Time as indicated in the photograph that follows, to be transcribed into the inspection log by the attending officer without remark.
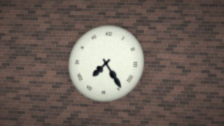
7:24
